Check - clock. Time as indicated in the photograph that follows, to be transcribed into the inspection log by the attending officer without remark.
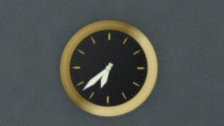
6:38
